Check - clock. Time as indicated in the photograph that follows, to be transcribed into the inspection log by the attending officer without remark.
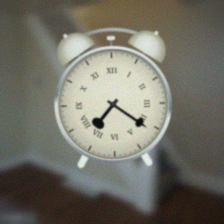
7:21
